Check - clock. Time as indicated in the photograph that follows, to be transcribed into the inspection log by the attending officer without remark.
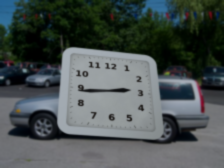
2:44
